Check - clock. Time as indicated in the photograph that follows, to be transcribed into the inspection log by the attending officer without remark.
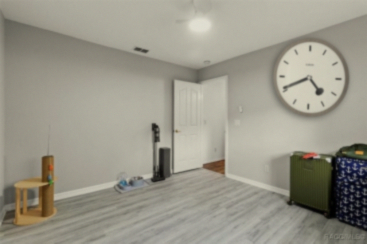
4:41
